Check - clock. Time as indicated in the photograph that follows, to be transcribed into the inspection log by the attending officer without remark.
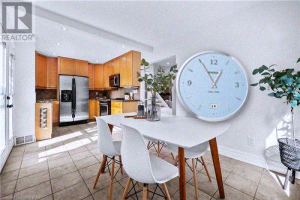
12:55
